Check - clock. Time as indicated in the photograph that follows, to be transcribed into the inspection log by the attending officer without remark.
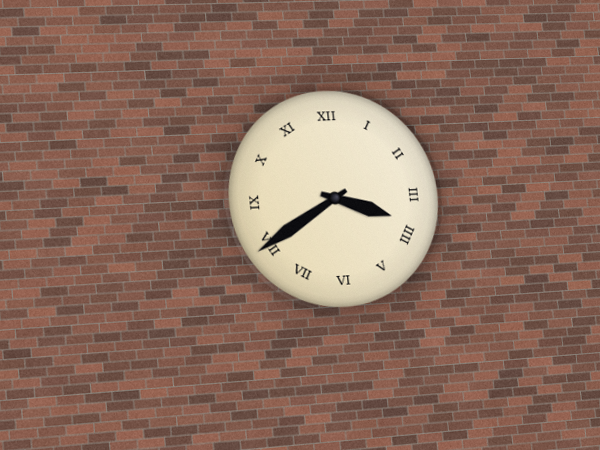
3:40
